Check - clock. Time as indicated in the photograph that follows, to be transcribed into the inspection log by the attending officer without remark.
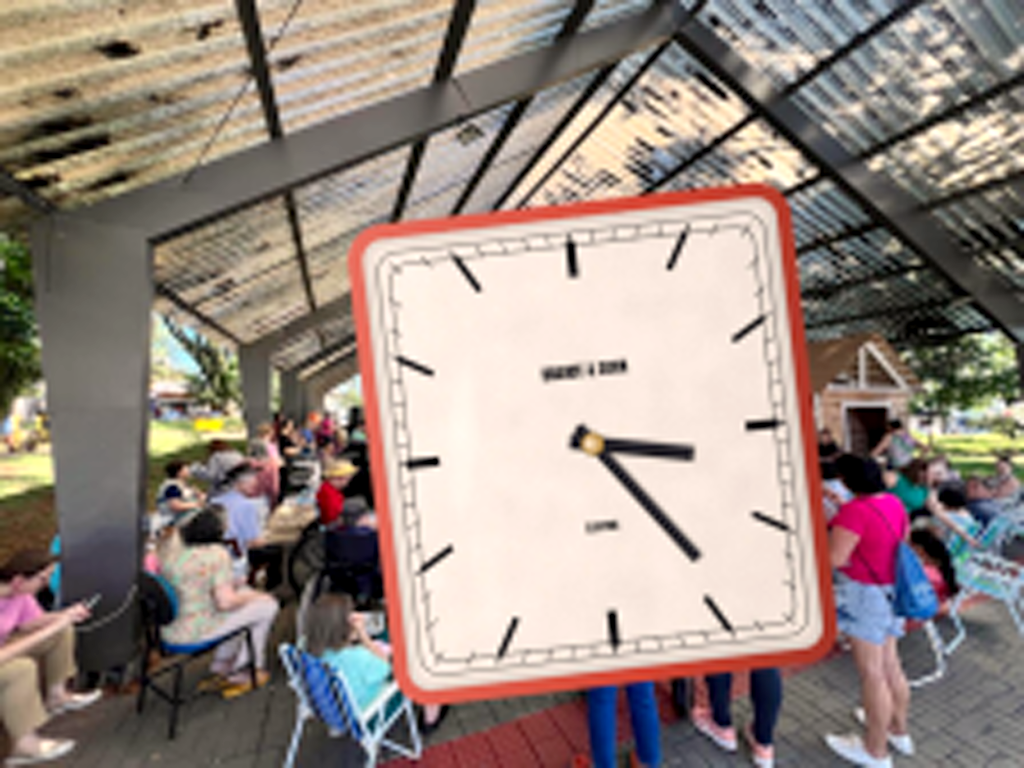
3:24
